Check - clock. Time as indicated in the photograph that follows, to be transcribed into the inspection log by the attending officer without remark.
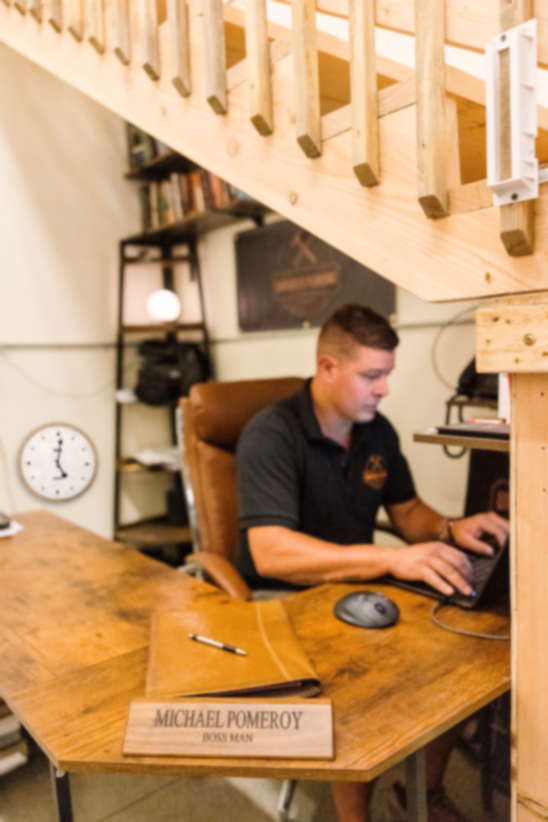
5:01
